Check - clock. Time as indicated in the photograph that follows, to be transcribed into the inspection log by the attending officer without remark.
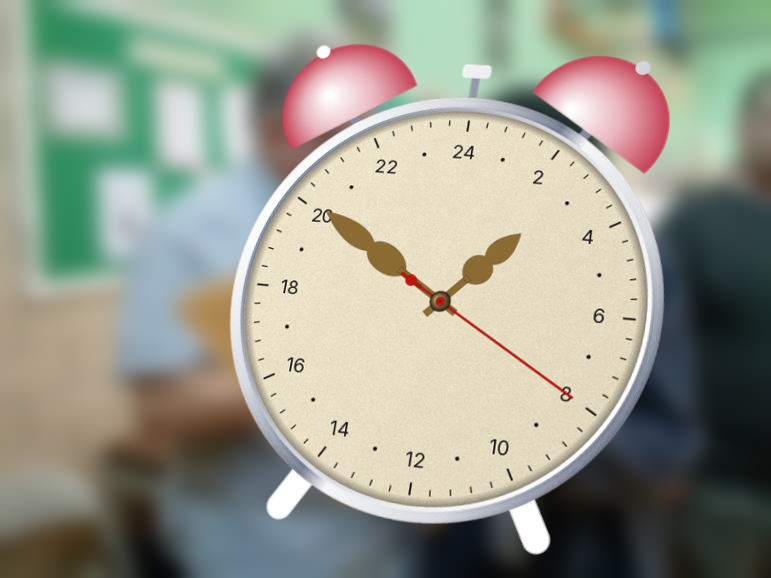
2:50:20
